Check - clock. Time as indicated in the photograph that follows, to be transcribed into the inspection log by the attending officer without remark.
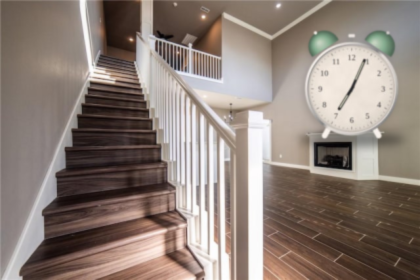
7:04
